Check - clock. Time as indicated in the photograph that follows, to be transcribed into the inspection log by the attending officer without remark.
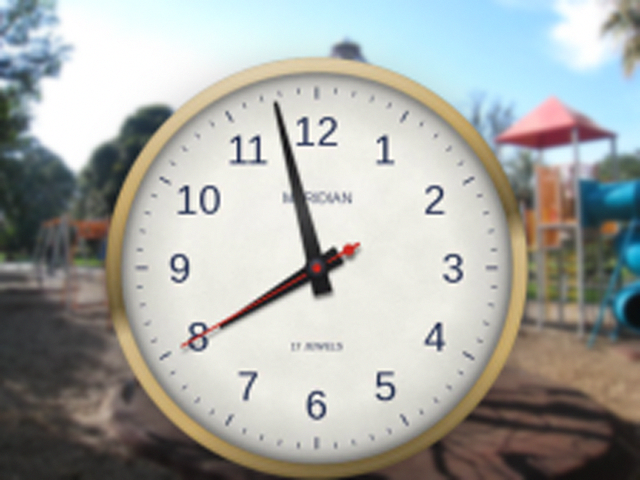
7:57:40
